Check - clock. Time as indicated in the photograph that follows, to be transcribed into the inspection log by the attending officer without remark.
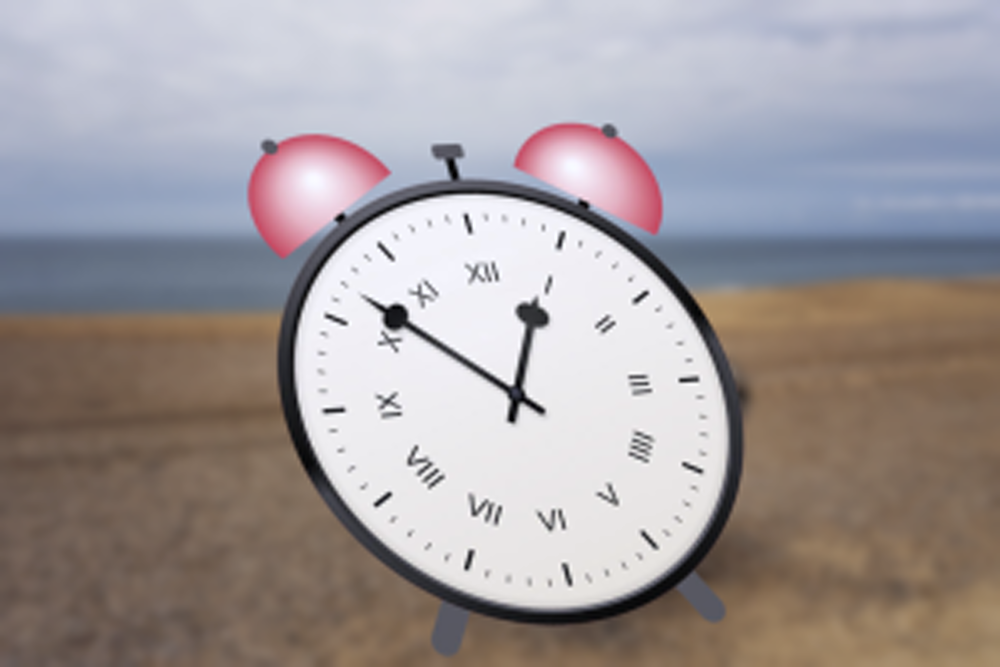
12:52
